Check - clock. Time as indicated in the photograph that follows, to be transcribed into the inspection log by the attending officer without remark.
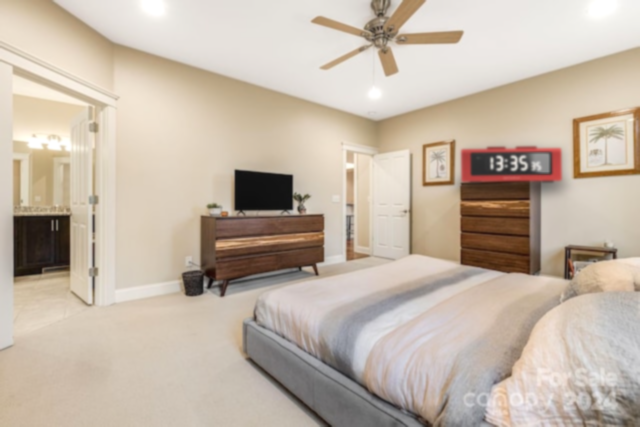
13:35
